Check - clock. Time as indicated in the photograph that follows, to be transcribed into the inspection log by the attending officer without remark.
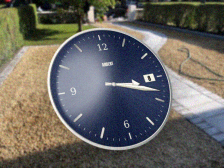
3:18
